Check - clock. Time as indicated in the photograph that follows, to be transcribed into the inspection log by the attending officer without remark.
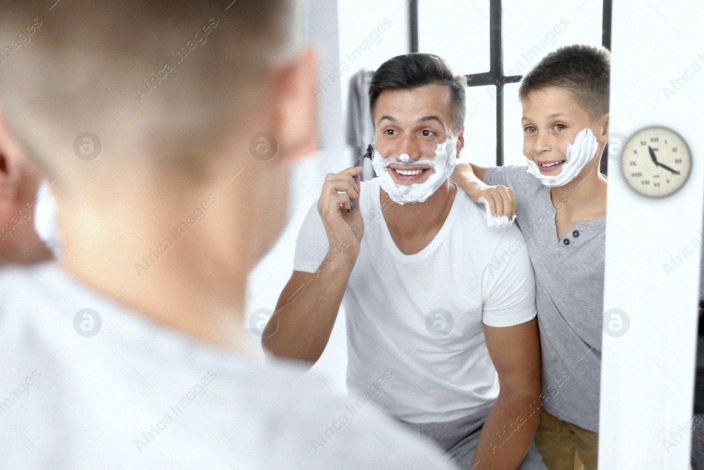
11:20
